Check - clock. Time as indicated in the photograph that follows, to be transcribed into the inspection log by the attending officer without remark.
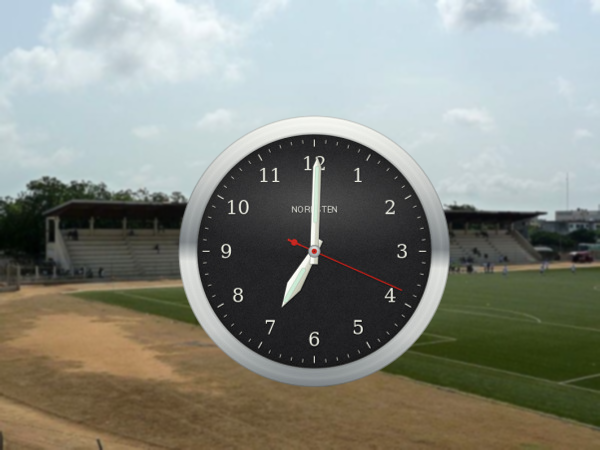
7:00:19
